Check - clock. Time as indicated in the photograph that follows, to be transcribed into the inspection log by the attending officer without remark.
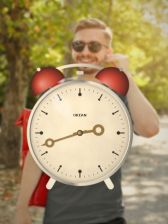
2:42
